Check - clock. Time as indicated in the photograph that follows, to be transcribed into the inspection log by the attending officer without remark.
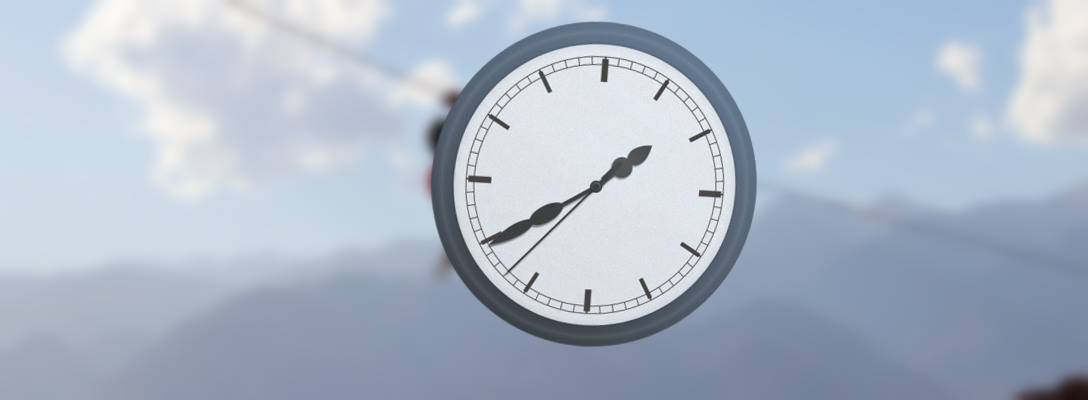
1:39:37
